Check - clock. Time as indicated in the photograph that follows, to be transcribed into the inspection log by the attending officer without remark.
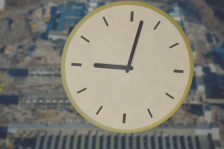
9:02
